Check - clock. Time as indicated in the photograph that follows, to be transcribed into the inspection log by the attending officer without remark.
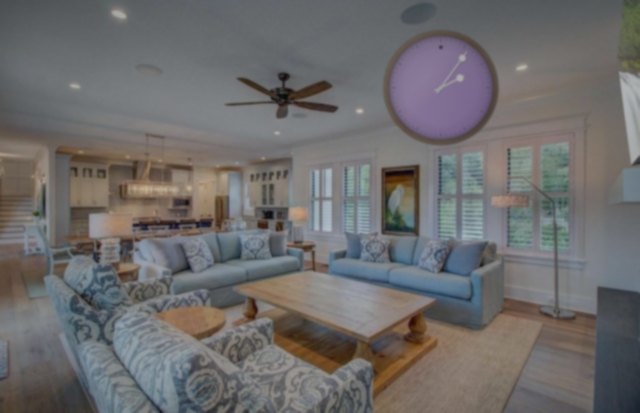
2:06
